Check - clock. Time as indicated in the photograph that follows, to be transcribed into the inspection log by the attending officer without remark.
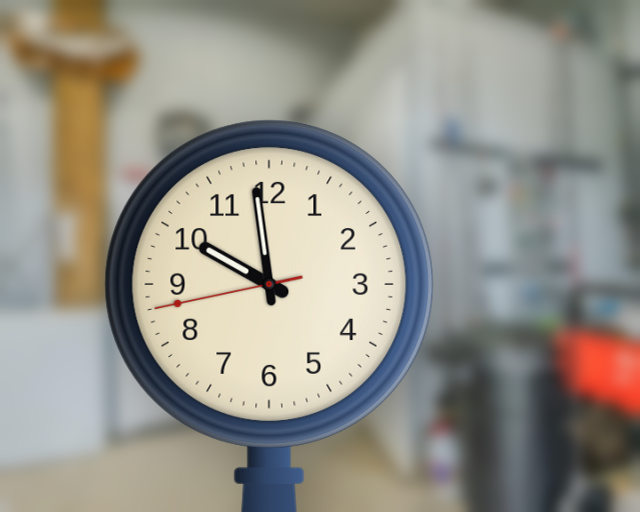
9:58:43
